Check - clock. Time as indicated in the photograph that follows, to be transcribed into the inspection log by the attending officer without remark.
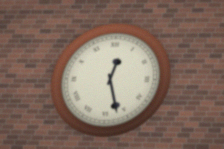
12:27
